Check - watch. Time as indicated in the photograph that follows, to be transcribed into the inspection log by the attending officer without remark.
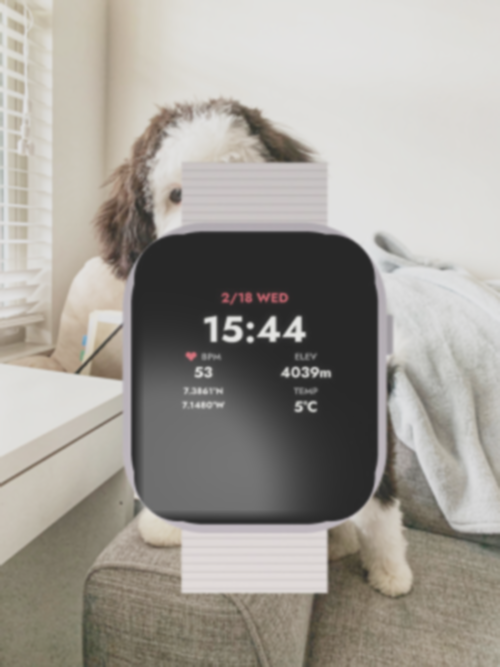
15:44
